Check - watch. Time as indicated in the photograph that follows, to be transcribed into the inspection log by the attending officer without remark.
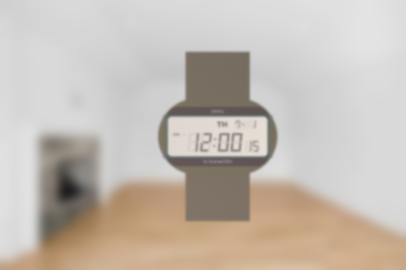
12:00
